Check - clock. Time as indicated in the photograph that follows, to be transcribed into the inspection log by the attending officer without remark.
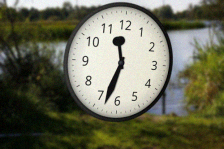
11:33
